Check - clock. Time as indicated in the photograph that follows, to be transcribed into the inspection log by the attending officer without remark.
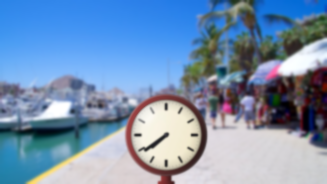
7:39
